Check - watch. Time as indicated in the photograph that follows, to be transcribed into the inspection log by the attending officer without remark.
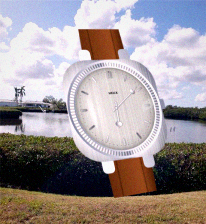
6:09
